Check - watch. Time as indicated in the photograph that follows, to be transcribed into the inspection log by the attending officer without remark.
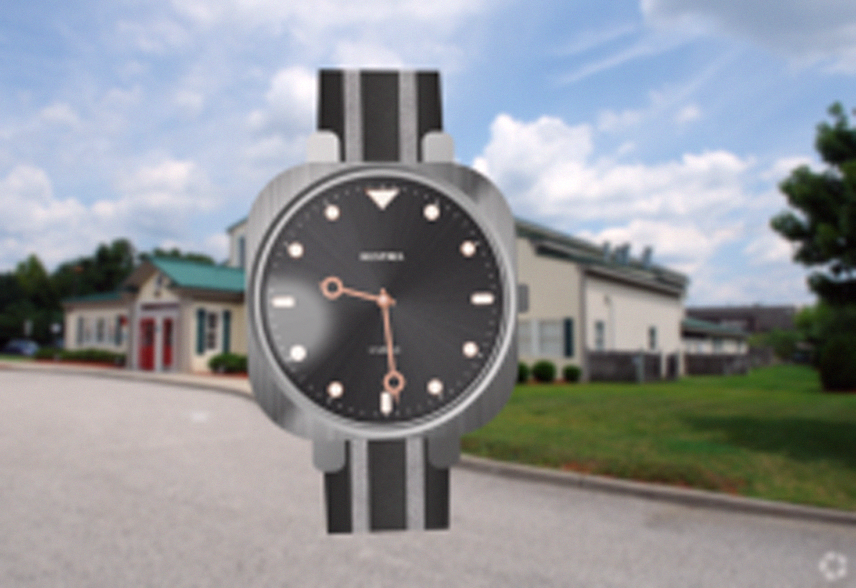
9:29
